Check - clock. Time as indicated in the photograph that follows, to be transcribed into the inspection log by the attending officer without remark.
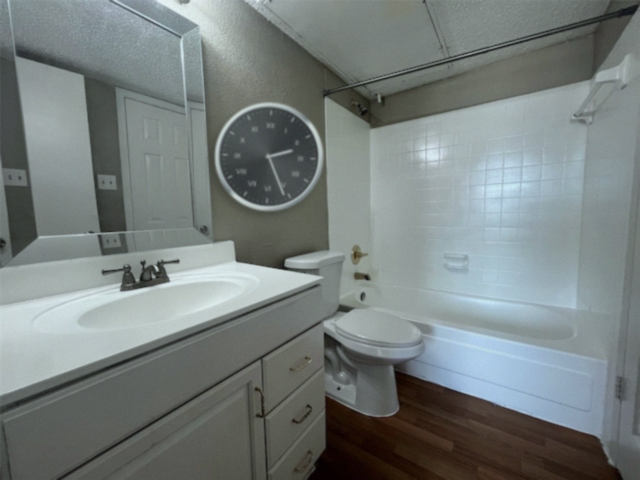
2:26
